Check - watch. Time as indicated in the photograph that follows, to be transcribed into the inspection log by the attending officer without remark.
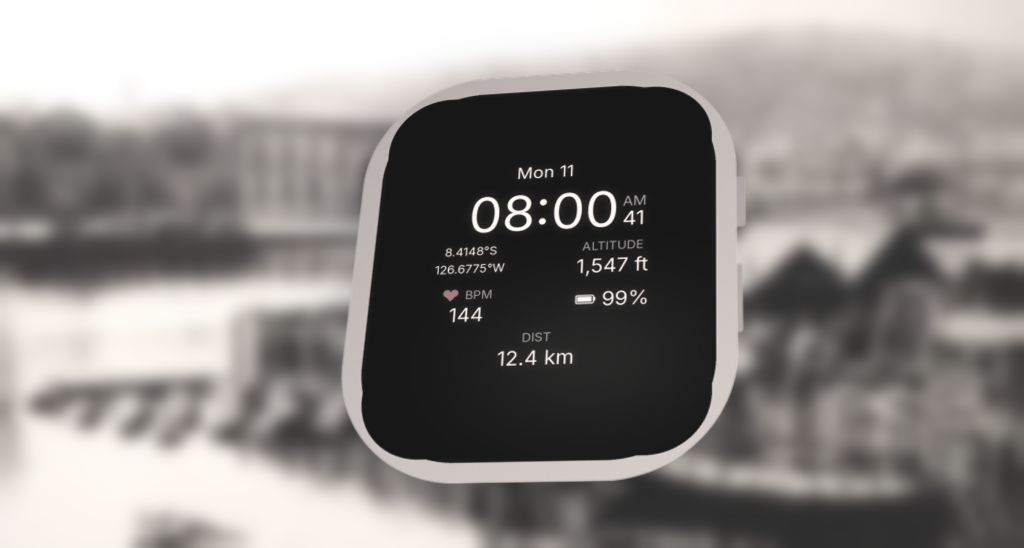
8:00:41
